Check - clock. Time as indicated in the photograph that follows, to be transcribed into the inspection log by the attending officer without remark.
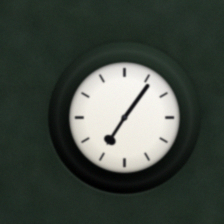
7:06
